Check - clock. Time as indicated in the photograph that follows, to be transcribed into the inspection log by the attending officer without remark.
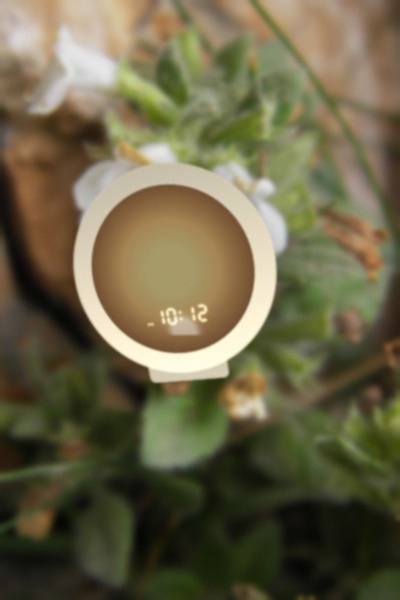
10:12
